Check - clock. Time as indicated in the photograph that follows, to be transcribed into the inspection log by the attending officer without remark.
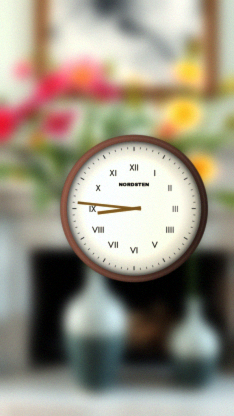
8:46
